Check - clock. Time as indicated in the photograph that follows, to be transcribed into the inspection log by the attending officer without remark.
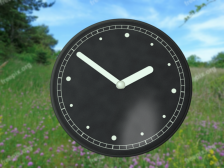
1:50
